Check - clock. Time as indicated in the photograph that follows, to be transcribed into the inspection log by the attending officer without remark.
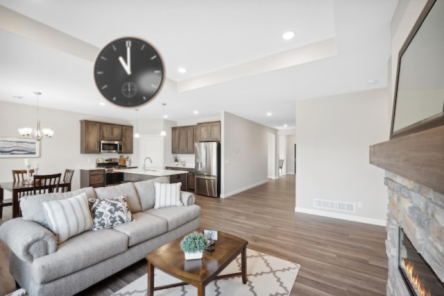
11:00
